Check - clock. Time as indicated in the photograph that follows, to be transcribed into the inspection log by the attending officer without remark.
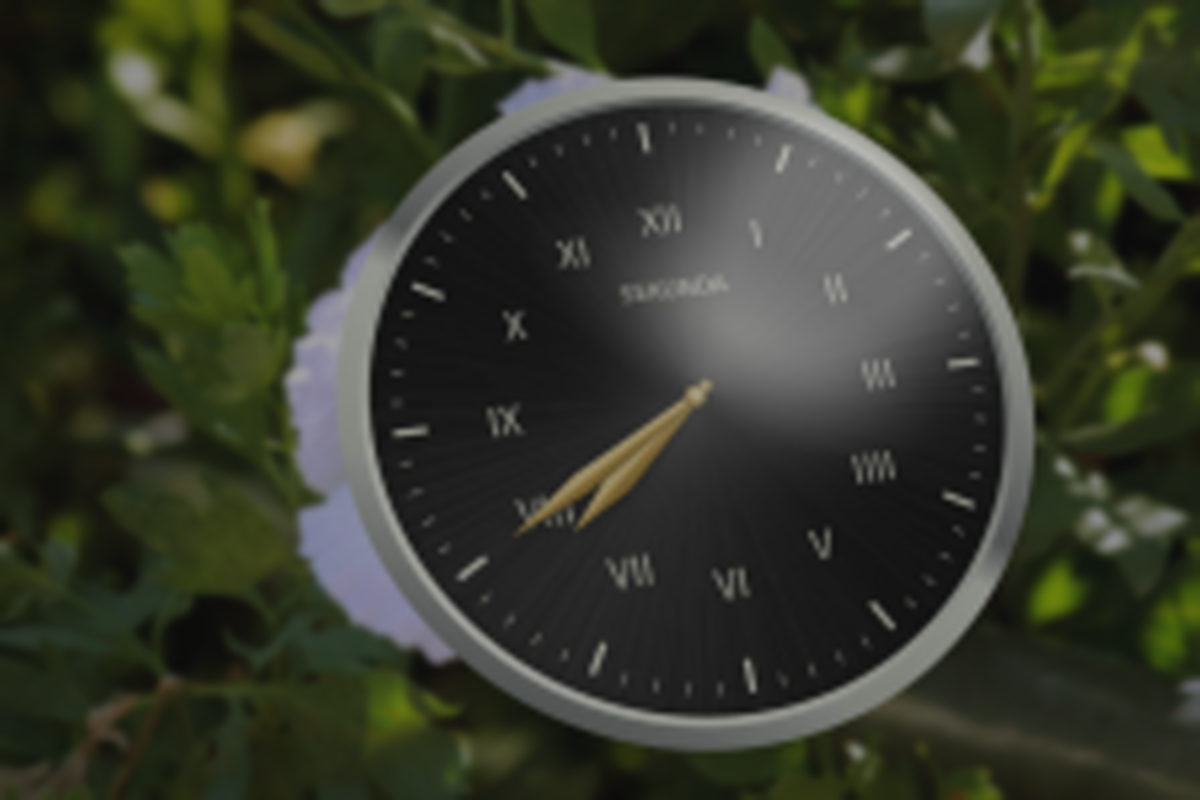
7:40
